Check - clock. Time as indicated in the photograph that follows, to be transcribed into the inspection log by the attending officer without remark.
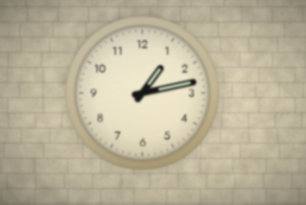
1:13
